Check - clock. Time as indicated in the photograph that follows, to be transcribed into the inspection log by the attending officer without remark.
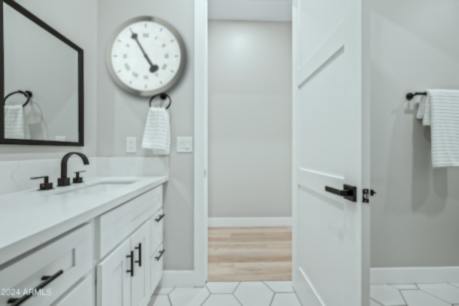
4:55
